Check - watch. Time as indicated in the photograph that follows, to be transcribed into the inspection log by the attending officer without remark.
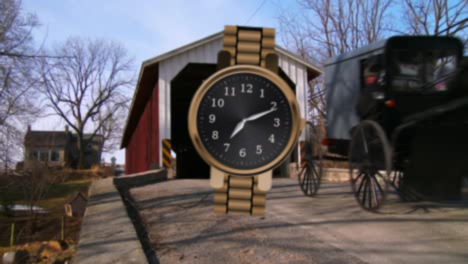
7:11
